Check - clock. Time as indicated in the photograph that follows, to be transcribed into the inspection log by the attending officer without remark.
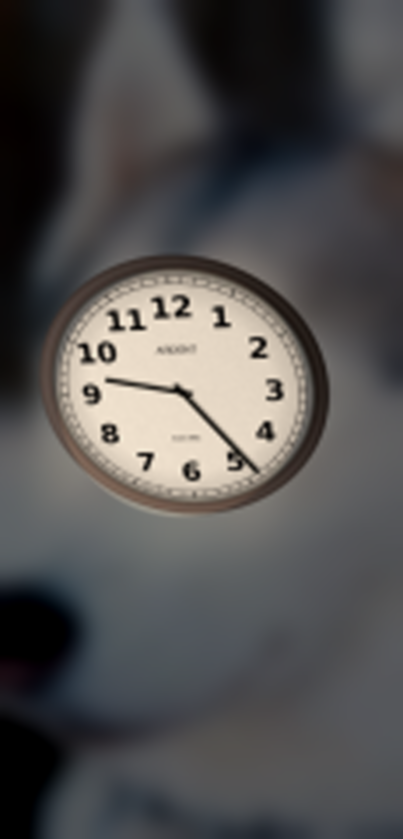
9:24
